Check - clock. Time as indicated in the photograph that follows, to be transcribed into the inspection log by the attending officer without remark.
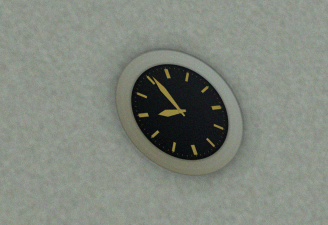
8:56
